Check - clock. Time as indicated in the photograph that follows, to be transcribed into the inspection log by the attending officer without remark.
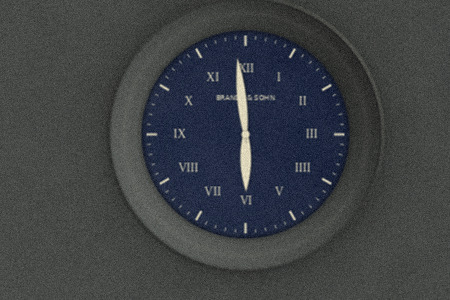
5:59
